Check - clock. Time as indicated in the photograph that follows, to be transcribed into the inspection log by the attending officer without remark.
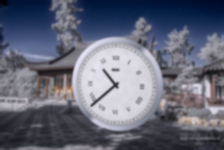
10:38
